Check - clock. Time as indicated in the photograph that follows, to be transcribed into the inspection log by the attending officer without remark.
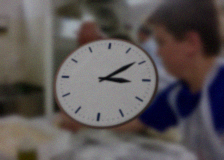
3:09
